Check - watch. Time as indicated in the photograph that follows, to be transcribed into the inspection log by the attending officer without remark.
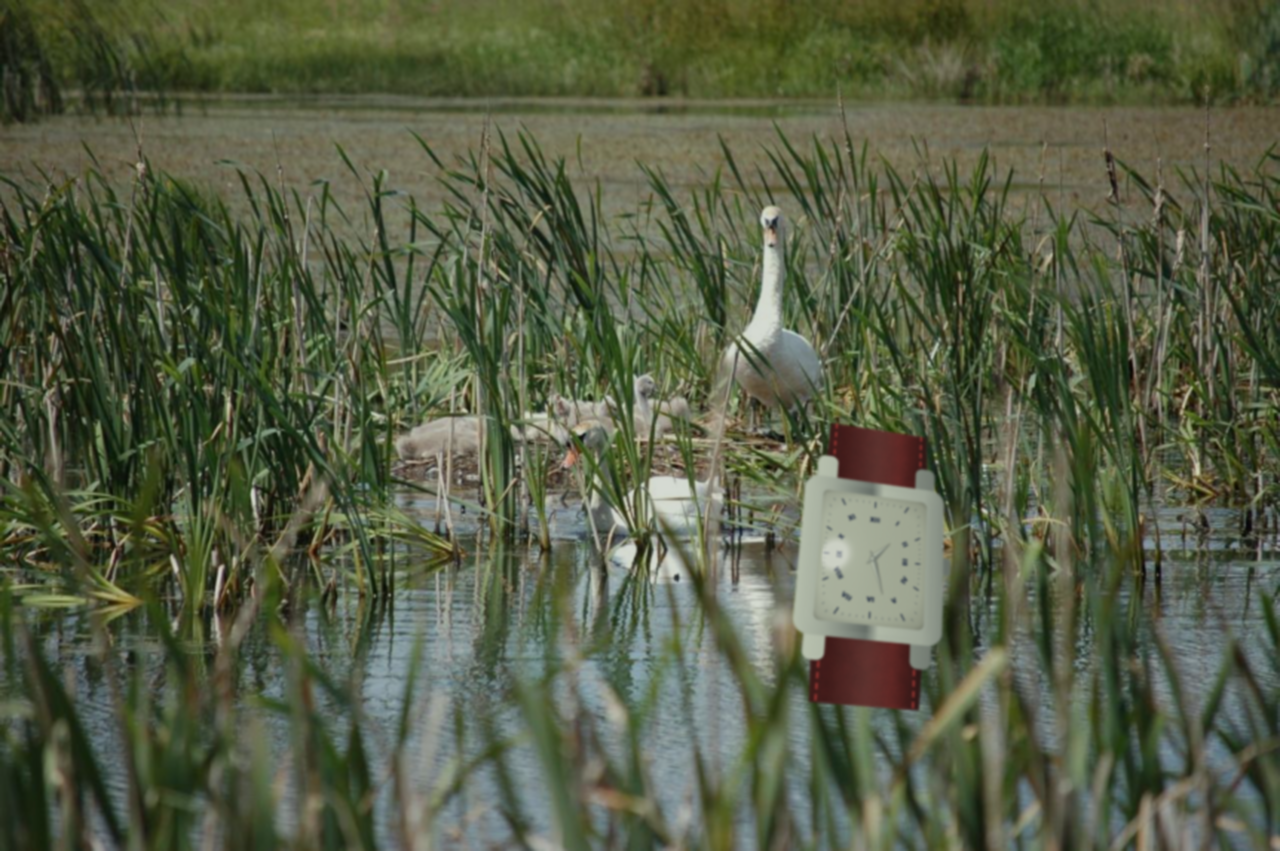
1:27
